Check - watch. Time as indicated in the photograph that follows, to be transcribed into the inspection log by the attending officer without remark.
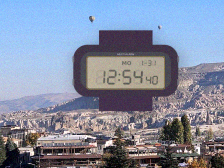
12:54:40
